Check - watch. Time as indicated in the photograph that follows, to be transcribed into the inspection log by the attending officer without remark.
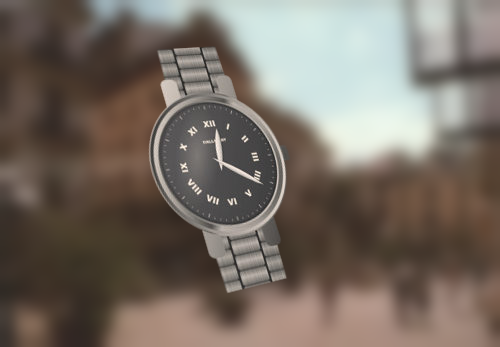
12:21
